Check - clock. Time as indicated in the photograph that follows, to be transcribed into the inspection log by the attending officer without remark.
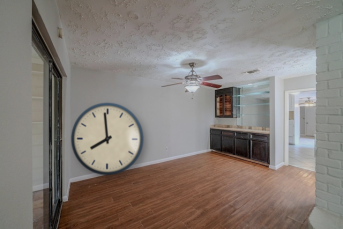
7:59
